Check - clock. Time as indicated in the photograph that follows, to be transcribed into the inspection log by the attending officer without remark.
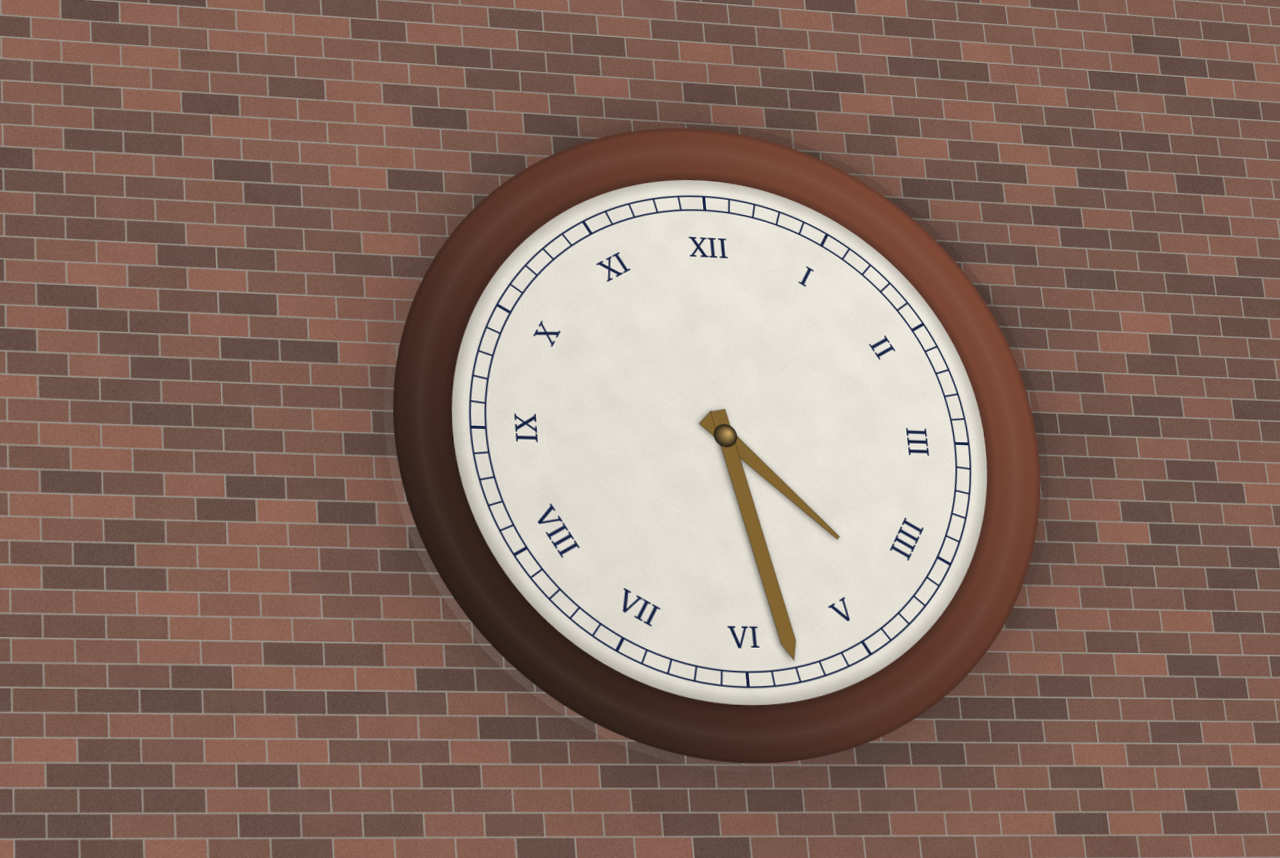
4:28
